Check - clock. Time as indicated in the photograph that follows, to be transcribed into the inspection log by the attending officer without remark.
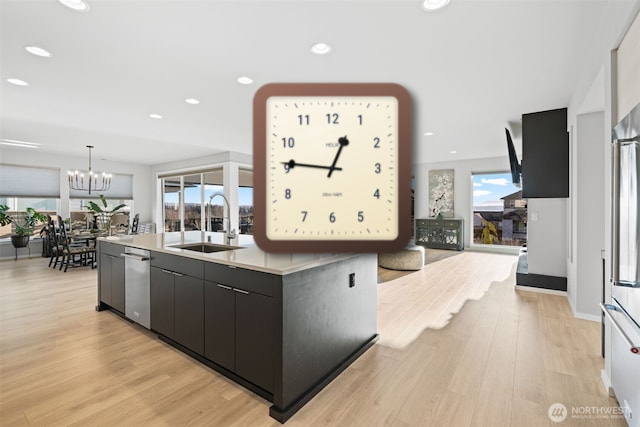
12:46
